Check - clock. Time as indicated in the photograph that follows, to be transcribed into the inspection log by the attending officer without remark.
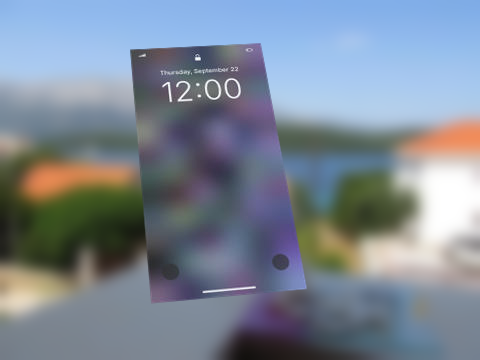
12:00
